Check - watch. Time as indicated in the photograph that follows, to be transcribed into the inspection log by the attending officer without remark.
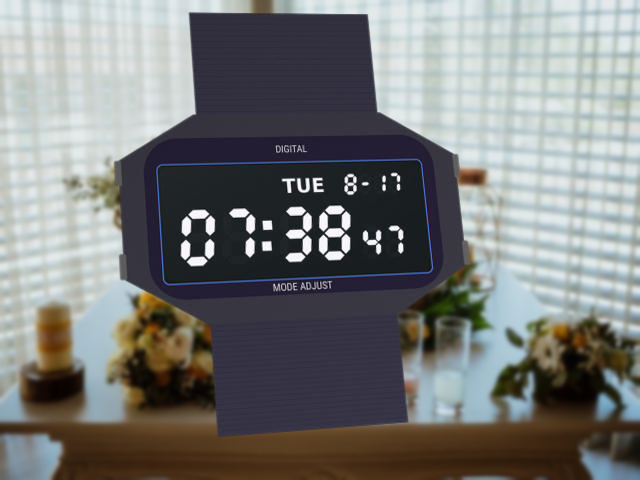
7:38:47
